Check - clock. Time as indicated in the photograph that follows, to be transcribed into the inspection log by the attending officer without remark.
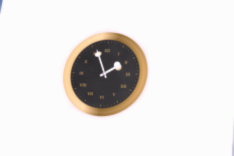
1:56
